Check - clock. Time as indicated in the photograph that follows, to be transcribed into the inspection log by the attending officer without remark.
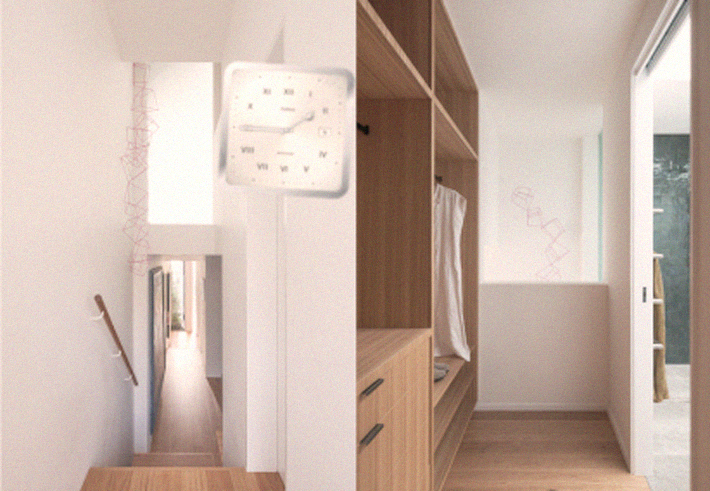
1:45
